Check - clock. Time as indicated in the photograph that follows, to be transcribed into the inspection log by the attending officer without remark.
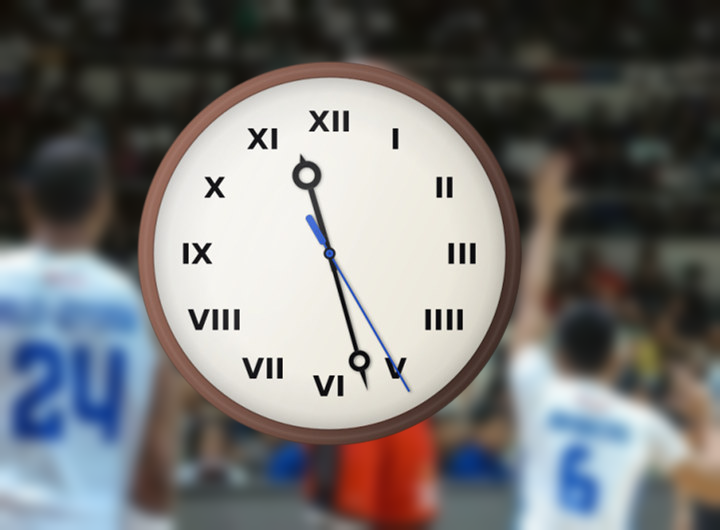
11:27:25
